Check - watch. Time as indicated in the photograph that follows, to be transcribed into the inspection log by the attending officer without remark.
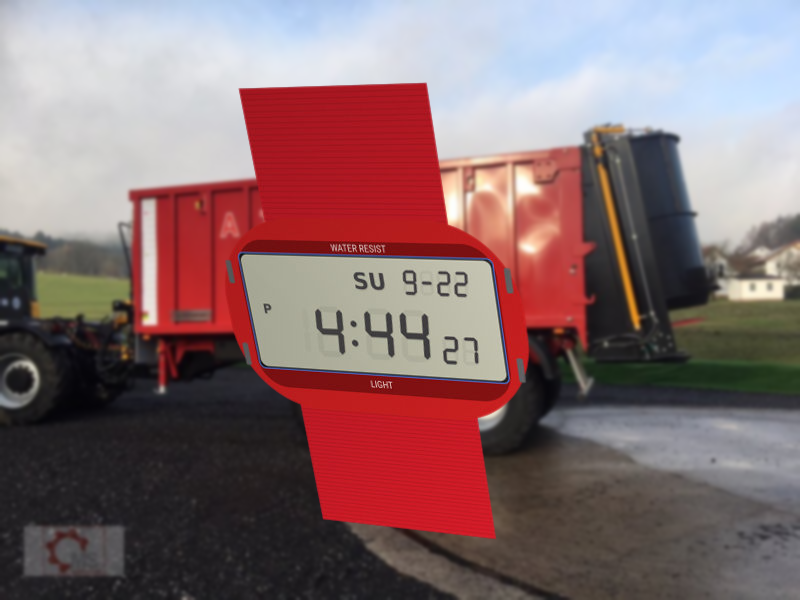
4:44:27
